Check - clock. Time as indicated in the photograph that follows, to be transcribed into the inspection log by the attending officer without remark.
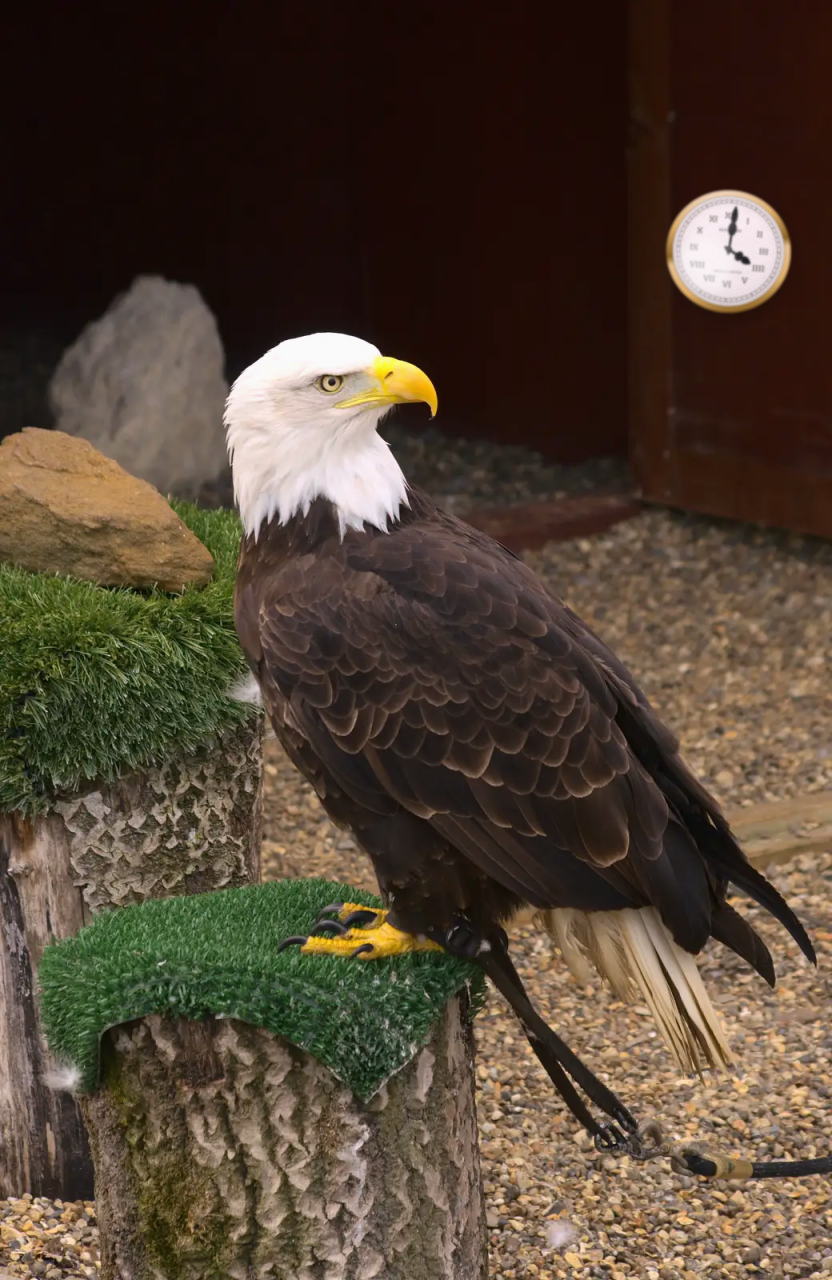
4:01
